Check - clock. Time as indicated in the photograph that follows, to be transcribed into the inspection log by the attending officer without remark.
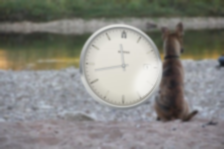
11:43
